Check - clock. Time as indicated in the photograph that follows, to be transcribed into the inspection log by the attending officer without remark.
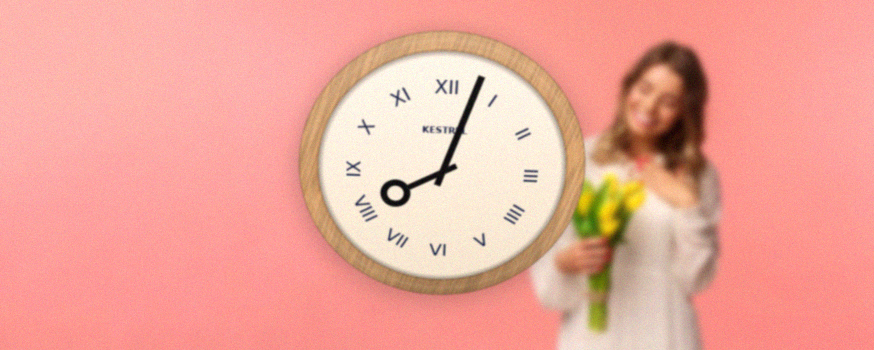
8:03
